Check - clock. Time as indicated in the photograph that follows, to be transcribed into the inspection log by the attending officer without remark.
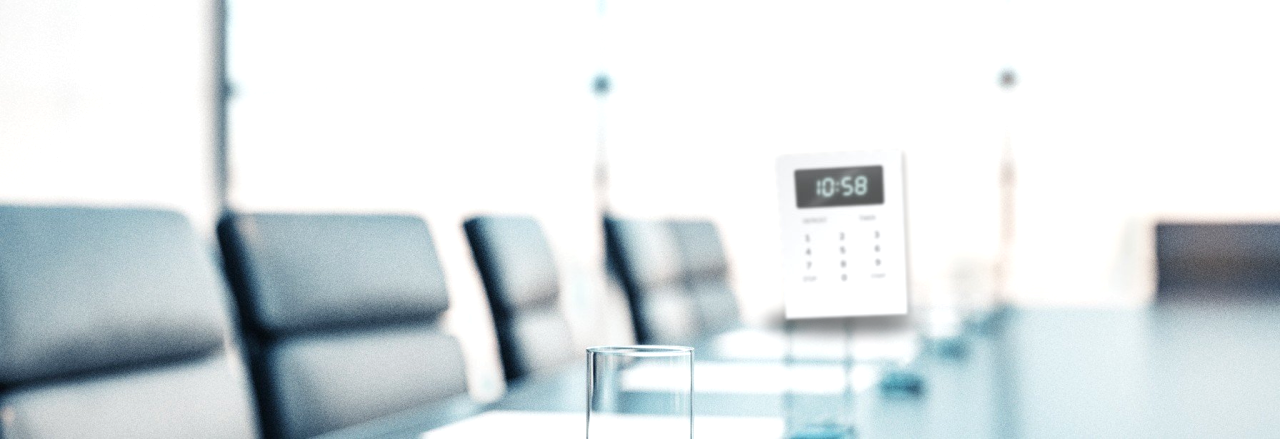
10:58
